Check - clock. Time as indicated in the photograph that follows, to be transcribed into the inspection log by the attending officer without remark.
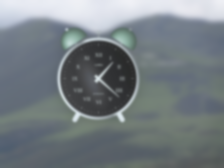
1:22
